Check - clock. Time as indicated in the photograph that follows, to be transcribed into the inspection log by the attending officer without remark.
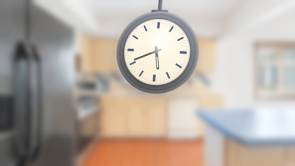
5:41
